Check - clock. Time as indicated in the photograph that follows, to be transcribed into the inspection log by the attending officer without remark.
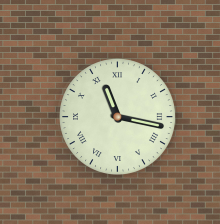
11:17
